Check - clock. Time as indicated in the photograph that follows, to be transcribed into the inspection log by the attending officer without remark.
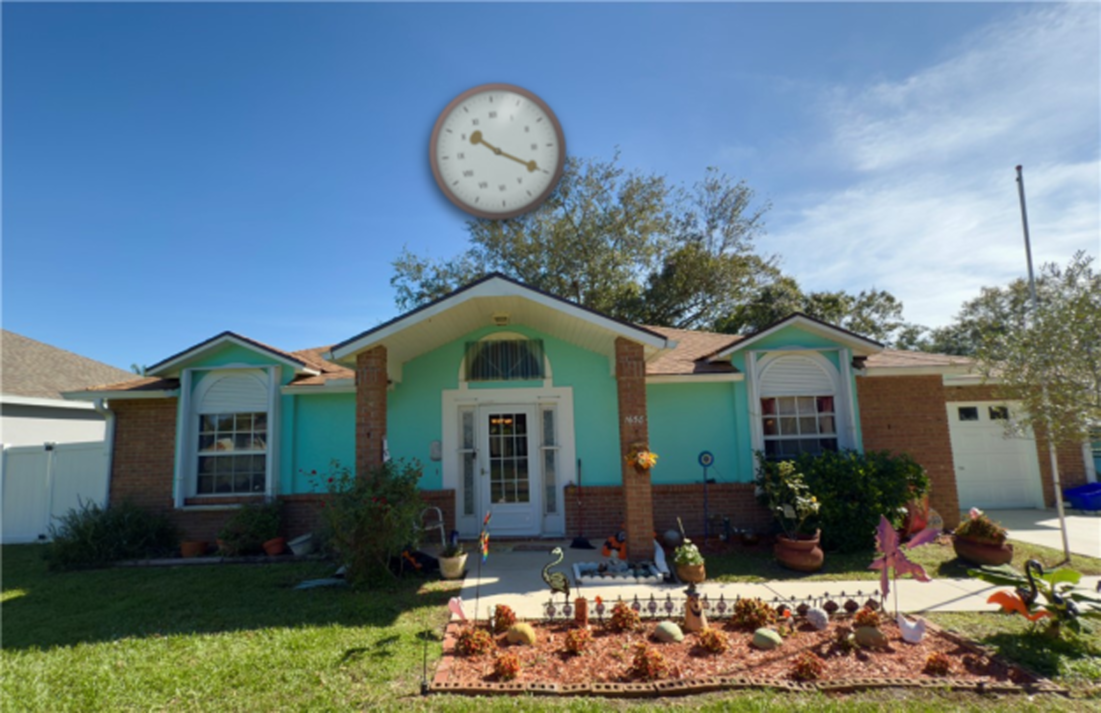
10:20
